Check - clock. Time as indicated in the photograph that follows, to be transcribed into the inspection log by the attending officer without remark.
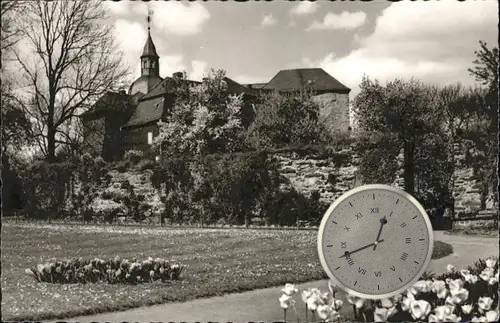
12:42
